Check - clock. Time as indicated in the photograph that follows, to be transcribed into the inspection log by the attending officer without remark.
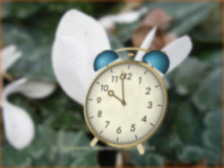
9:58
